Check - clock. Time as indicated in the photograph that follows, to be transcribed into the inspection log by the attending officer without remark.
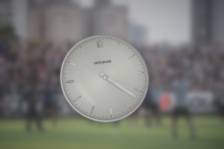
4:22
